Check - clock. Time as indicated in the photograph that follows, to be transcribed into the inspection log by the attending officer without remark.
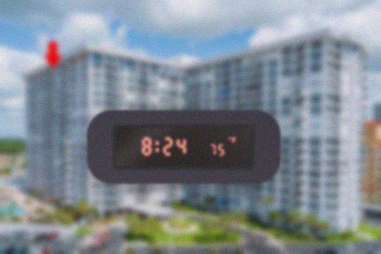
8:24
